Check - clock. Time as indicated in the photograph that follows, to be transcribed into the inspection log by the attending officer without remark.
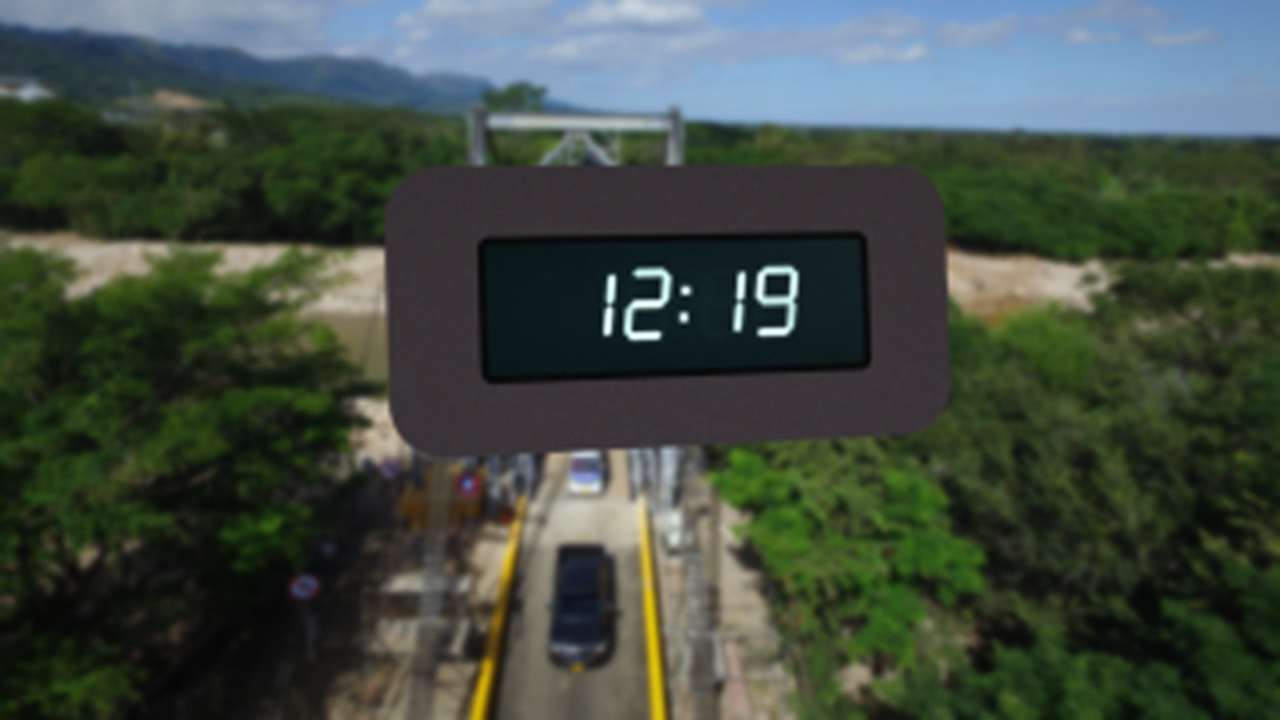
12:19
